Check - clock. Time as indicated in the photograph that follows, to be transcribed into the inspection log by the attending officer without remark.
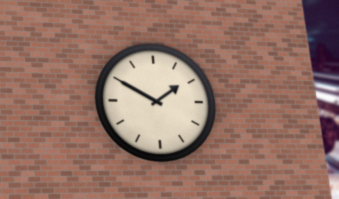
1:50
